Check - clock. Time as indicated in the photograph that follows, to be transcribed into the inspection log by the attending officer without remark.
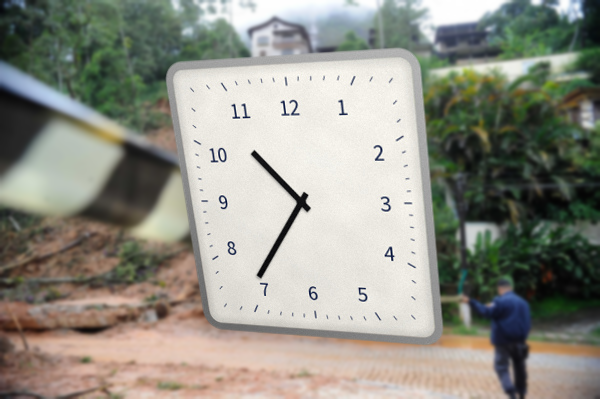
10:36
